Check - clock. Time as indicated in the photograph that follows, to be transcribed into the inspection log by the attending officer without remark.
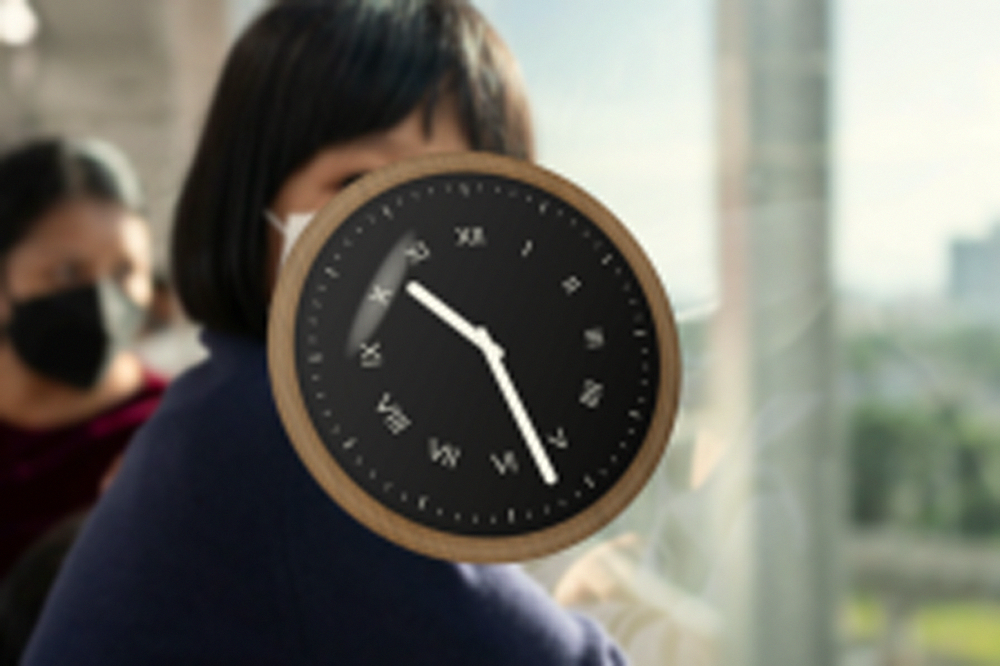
10:27
